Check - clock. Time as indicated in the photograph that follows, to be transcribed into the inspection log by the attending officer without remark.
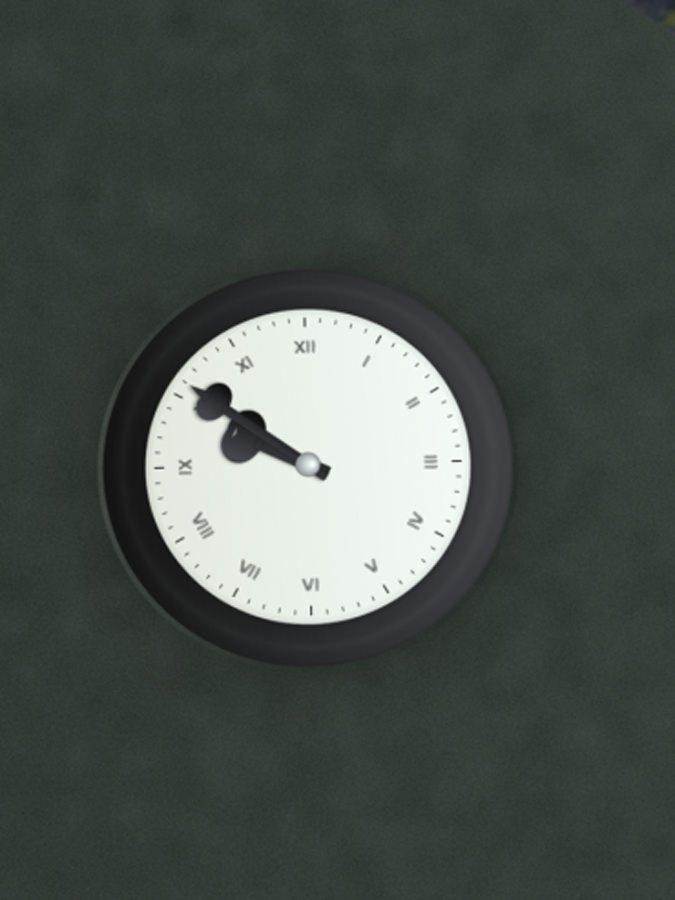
9:51
